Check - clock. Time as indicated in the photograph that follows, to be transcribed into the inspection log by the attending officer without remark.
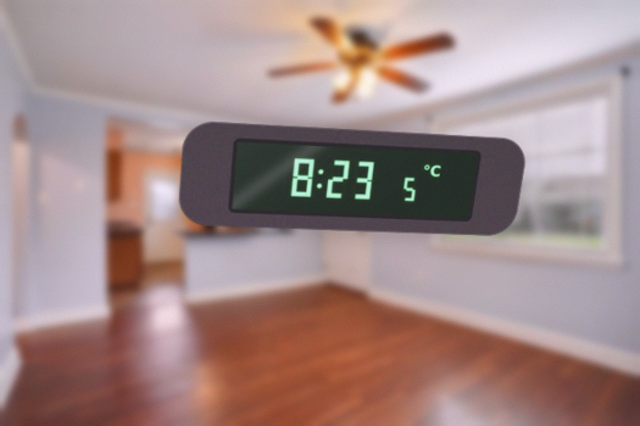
8:23
